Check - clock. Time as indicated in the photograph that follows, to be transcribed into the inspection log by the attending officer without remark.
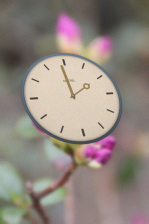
1:59
